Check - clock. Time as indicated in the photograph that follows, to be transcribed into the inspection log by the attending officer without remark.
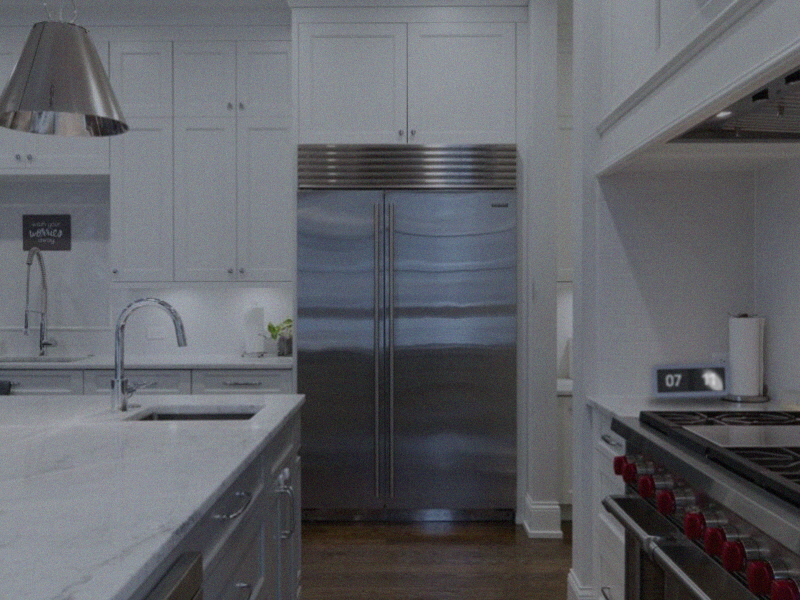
7:11
